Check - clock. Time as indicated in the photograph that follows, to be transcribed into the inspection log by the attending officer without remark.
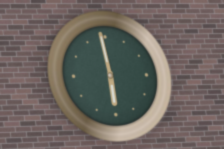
5:59
